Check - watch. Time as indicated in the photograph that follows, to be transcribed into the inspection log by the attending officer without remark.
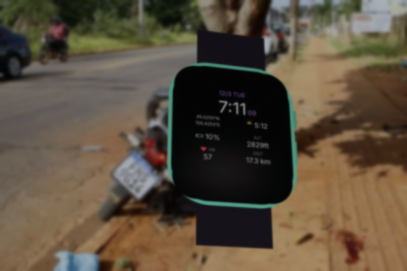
7:11
